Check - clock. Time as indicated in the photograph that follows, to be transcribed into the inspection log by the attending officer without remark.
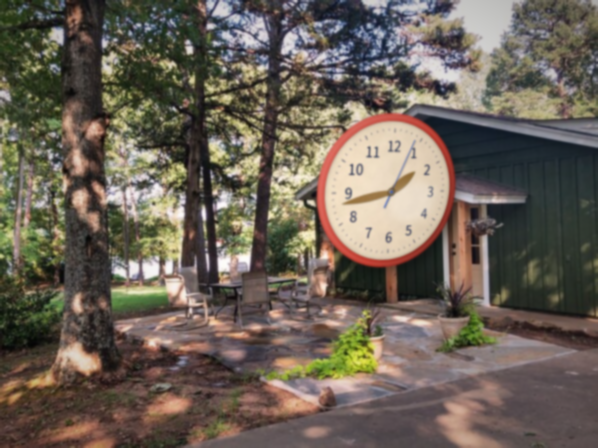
1:43:04
